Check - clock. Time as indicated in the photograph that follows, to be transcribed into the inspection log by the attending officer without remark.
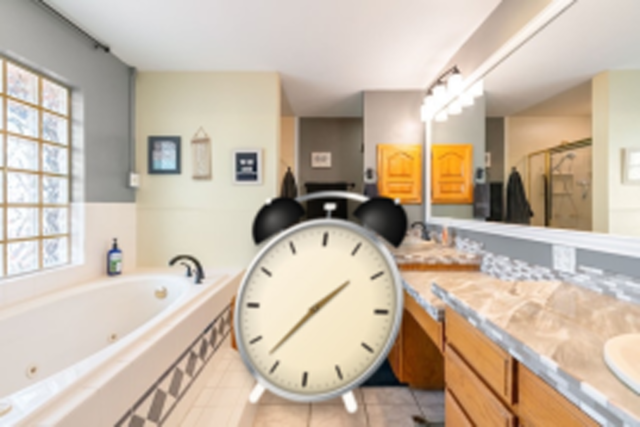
1:37
